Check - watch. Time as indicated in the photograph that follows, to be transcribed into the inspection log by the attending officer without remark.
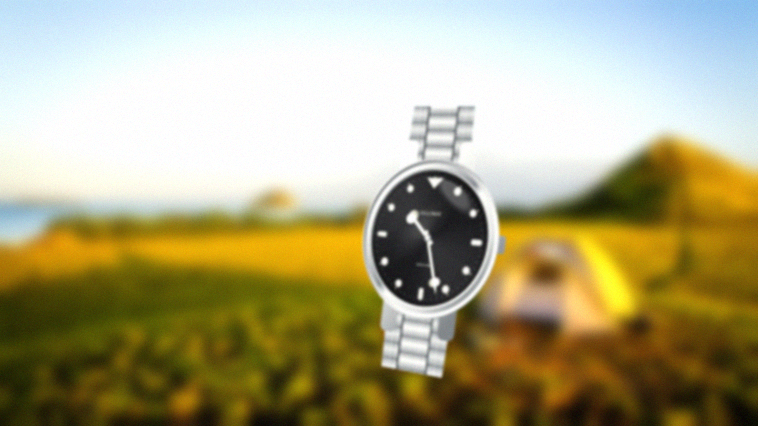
10:27
